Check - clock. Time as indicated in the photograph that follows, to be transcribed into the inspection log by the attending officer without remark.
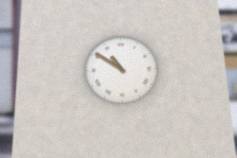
10:51
